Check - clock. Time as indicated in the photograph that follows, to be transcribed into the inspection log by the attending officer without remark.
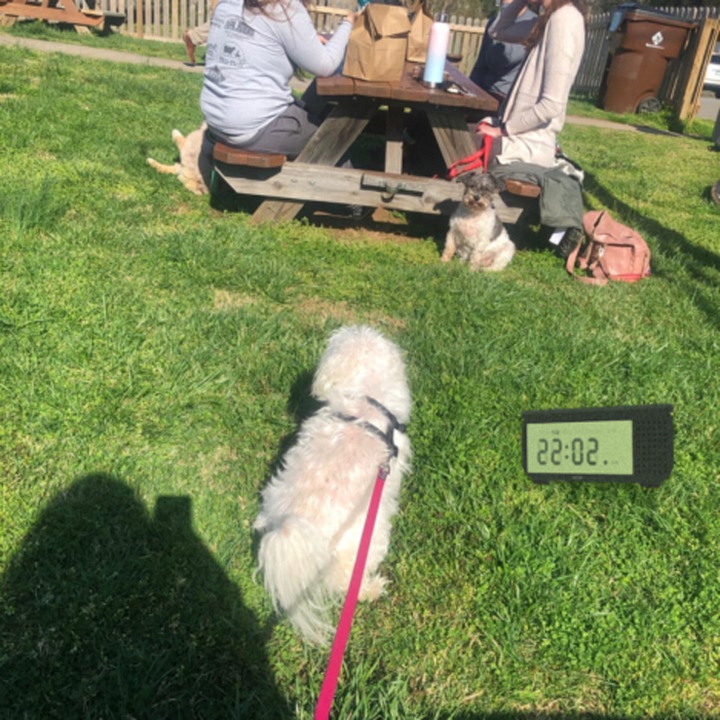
22:02
